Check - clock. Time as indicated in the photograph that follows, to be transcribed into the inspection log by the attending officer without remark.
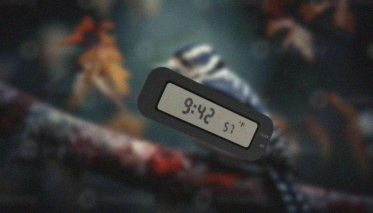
9:42
